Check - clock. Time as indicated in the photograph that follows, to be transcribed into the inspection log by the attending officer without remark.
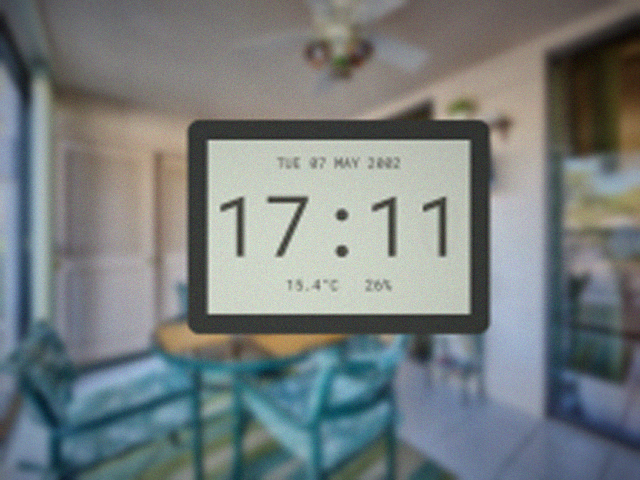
17:11
